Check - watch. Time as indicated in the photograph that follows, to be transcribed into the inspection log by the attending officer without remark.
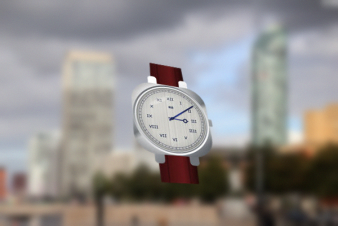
3:09
